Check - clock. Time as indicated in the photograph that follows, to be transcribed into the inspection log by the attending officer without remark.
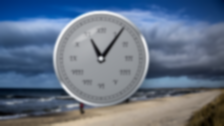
11:06
